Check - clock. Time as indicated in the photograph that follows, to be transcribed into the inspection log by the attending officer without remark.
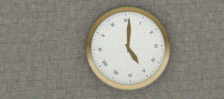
5:01
